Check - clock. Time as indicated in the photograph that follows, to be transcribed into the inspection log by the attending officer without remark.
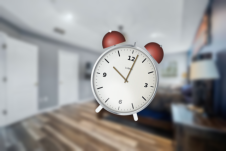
10:02
